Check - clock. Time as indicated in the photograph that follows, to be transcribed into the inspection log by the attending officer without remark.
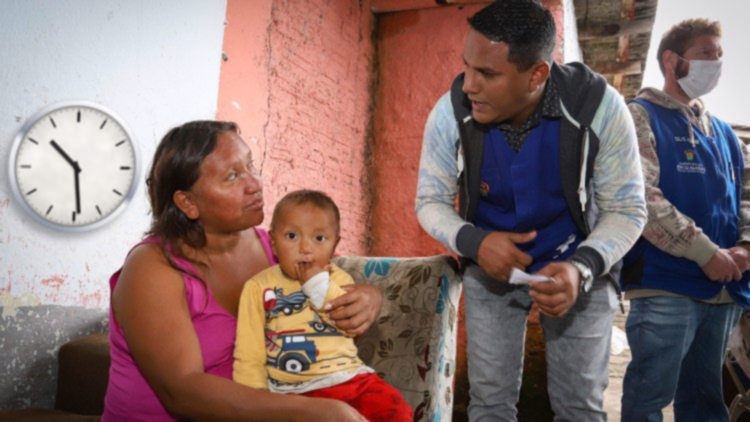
10:29
